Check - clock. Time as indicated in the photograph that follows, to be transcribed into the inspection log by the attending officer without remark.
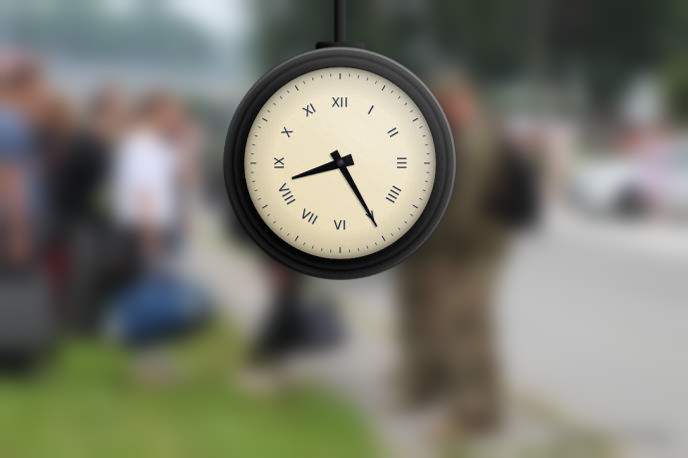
8:25
